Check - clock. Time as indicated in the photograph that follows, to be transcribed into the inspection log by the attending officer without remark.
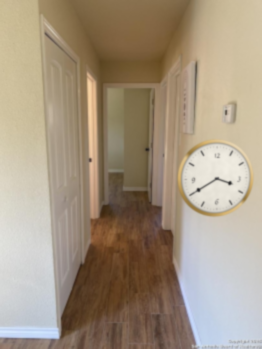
3:40
